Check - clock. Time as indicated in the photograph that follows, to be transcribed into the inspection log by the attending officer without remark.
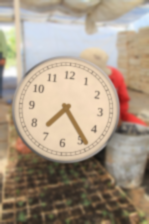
7:24
